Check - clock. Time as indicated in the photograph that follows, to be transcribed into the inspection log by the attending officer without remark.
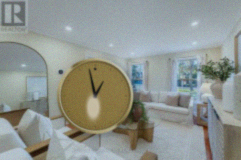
12:58
